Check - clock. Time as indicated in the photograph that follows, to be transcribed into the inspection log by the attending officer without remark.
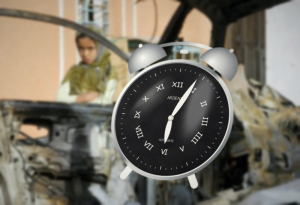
6:04
